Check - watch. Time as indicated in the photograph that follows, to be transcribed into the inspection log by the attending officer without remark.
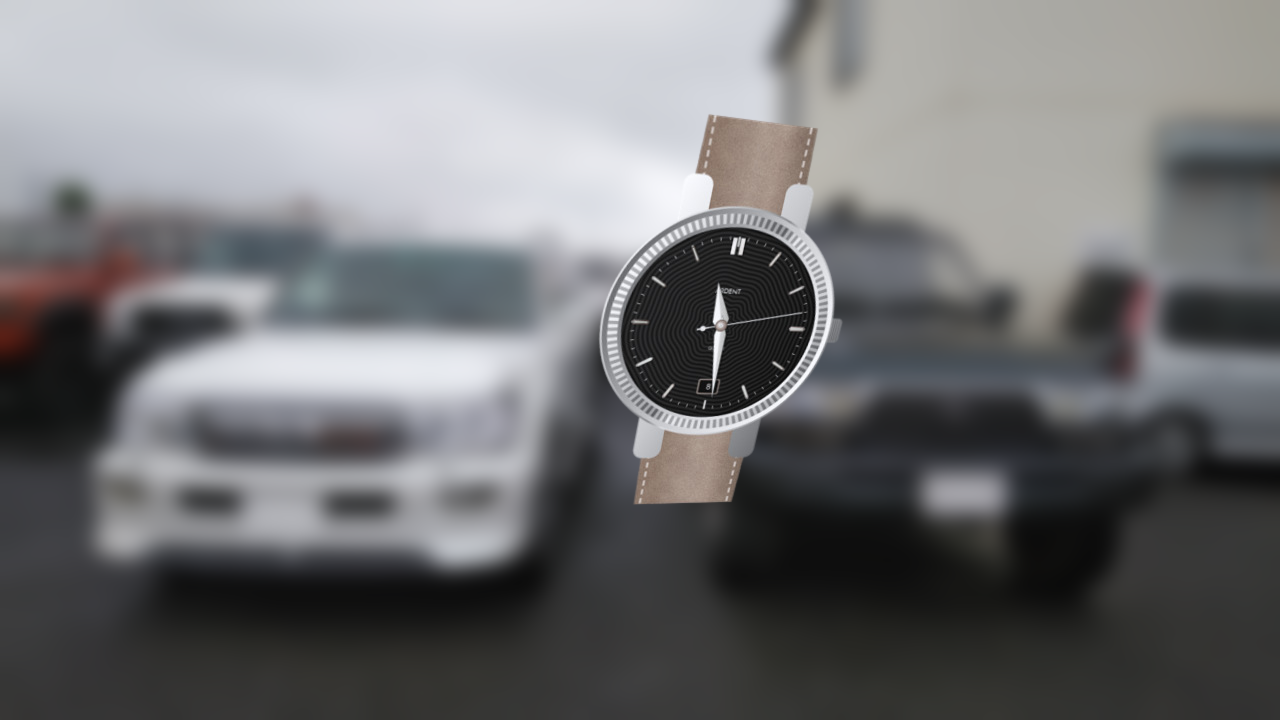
11:29:13
